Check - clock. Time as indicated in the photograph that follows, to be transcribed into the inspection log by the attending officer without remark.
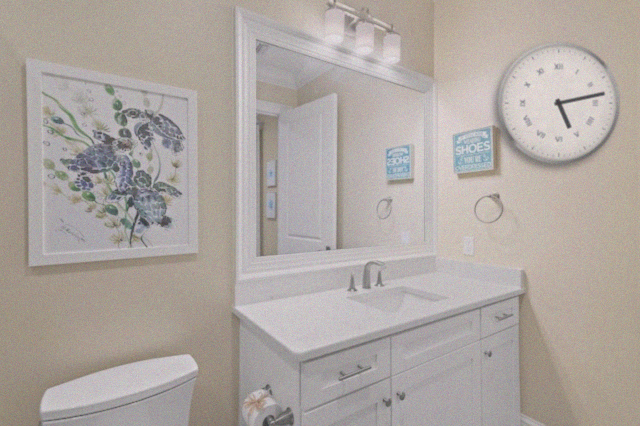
5:13
